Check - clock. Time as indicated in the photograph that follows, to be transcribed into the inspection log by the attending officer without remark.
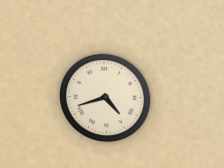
4:42
